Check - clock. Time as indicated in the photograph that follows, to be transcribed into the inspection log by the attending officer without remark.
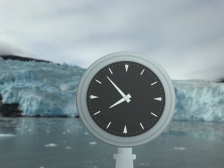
7:53
